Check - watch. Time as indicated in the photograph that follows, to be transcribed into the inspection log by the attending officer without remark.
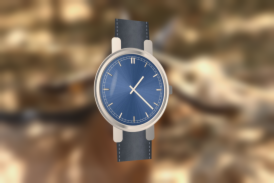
1:22
